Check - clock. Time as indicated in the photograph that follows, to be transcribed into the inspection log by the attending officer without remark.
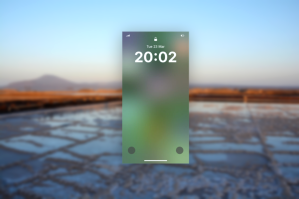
20:02
